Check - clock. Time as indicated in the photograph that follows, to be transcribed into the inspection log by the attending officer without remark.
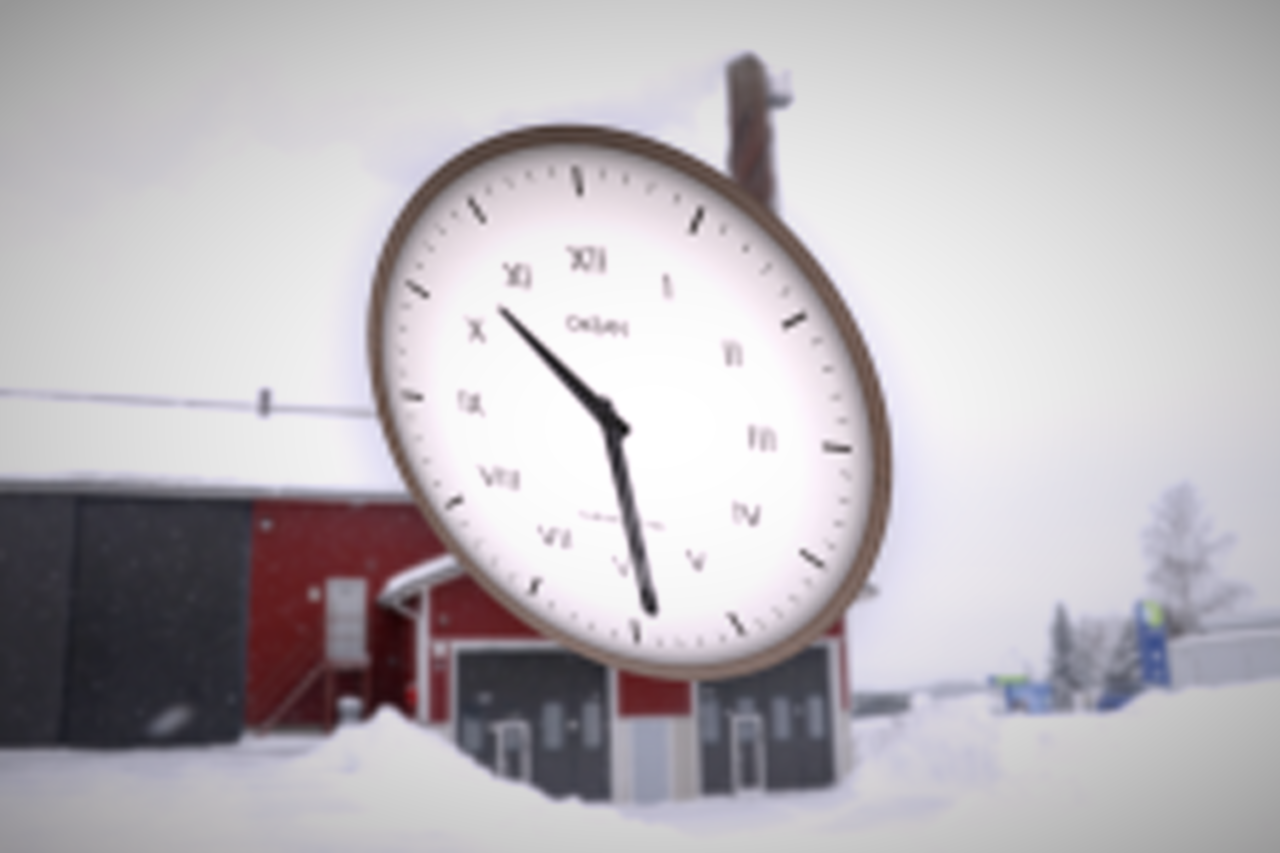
10:29
